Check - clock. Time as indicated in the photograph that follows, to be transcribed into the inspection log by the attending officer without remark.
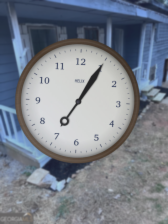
7:05
